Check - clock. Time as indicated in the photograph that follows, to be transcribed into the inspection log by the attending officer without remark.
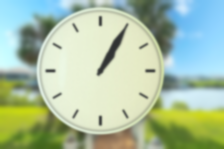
1:05
